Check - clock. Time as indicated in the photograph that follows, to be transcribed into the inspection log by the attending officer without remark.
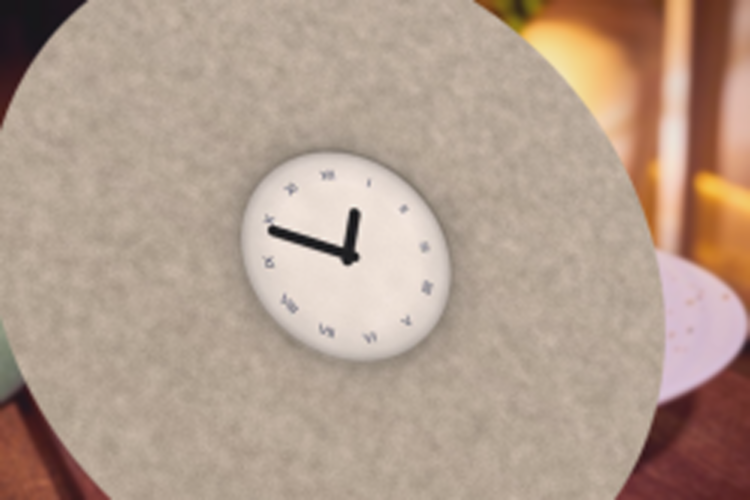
12:49
